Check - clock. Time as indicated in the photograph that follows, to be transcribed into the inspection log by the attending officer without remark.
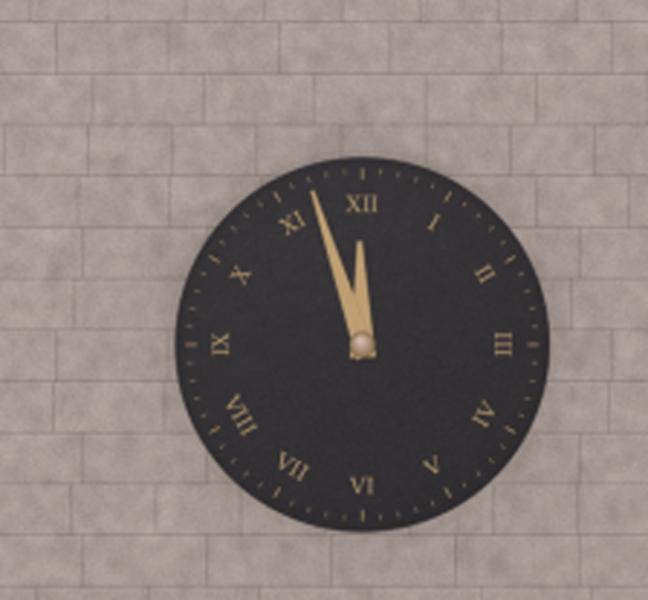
11:57
